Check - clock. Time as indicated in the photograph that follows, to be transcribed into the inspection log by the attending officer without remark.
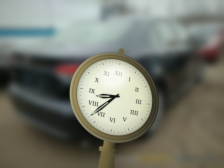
8:37
